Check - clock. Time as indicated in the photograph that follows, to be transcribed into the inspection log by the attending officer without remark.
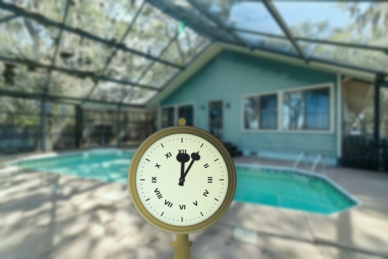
12:05
